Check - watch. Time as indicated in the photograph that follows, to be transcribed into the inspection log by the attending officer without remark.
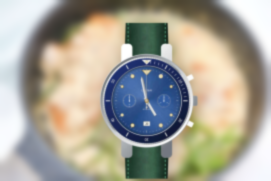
4:58
